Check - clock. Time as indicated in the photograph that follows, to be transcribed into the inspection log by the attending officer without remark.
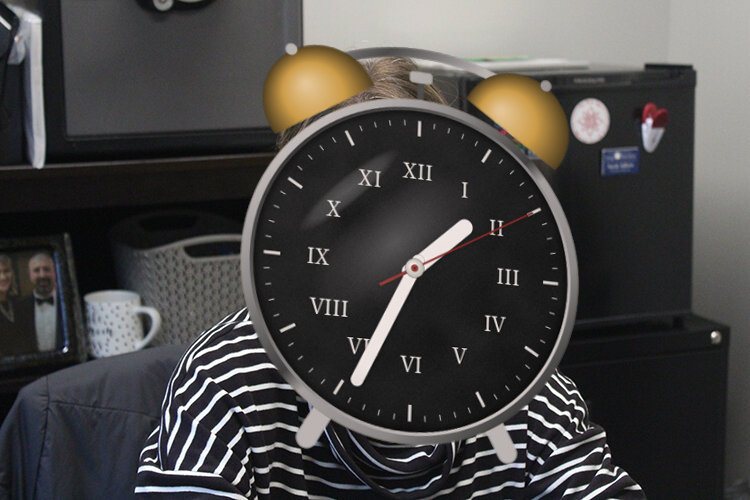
1:34:10
